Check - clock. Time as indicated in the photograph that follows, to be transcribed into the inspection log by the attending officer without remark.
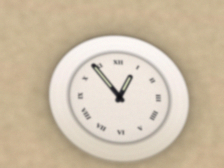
12:54
